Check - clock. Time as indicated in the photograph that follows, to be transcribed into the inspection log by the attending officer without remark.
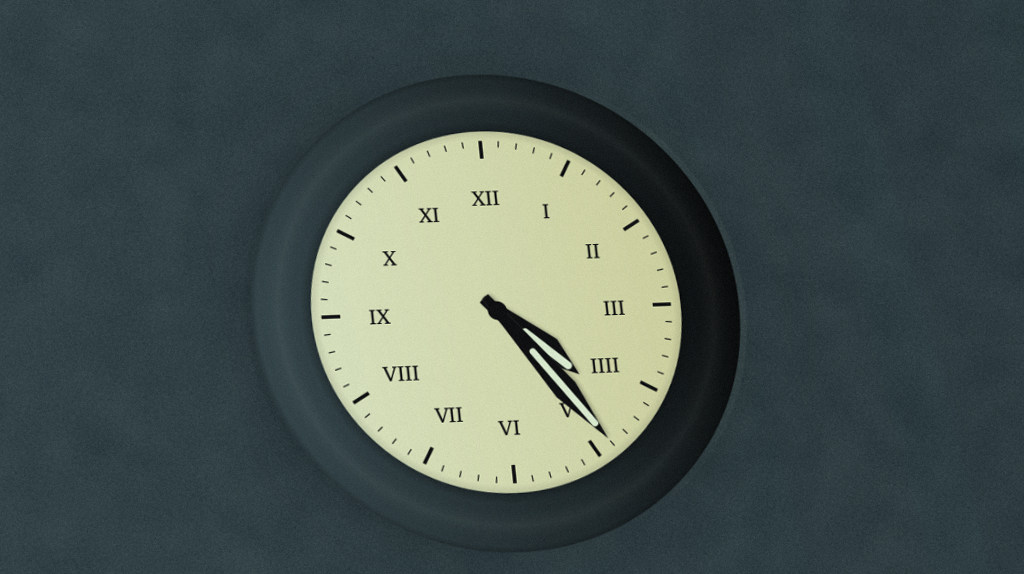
4:24
